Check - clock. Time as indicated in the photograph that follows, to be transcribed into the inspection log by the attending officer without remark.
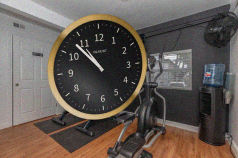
10:53
